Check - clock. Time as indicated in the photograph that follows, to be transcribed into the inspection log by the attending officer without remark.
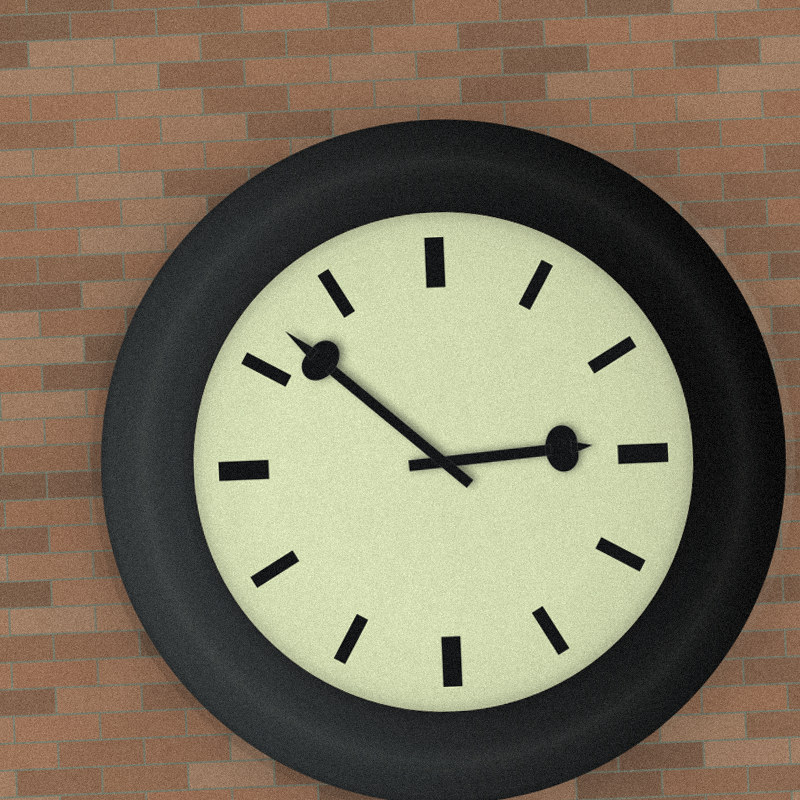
2:52
